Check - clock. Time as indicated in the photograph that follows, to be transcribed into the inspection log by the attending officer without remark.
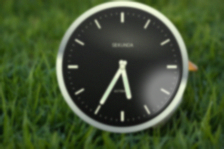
5:35
